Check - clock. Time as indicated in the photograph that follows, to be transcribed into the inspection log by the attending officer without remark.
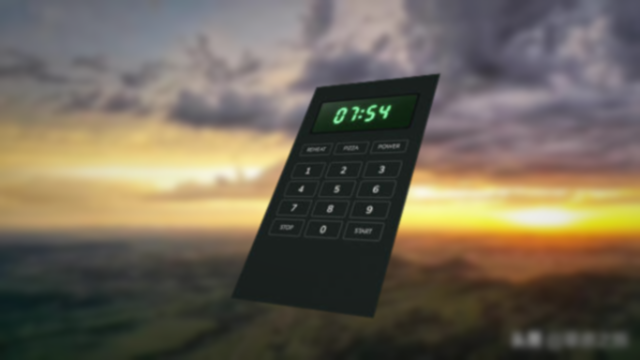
7:54
